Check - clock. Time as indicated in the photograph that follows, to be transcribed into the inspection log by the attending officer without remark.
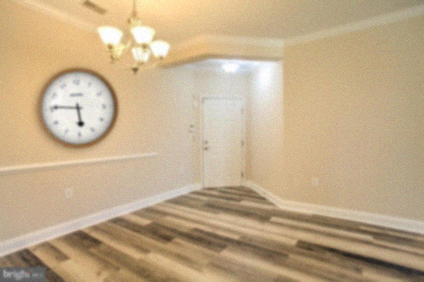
5:46
